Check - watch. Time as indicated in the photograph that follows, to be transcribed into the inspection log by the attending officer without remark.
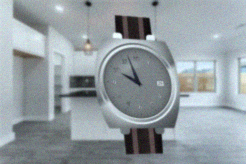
9:57
